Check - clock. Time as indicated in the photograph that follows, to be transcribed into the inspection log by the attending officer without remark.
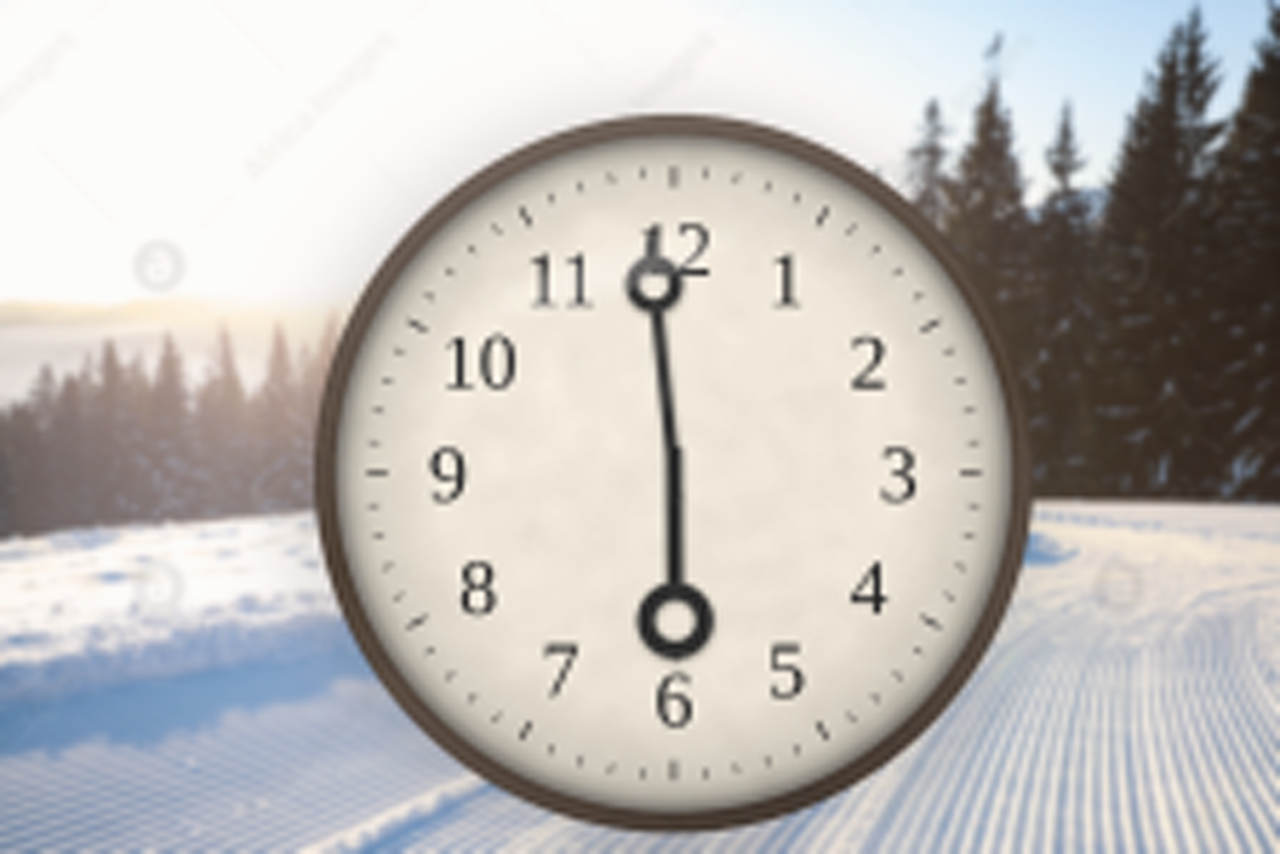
5:59
